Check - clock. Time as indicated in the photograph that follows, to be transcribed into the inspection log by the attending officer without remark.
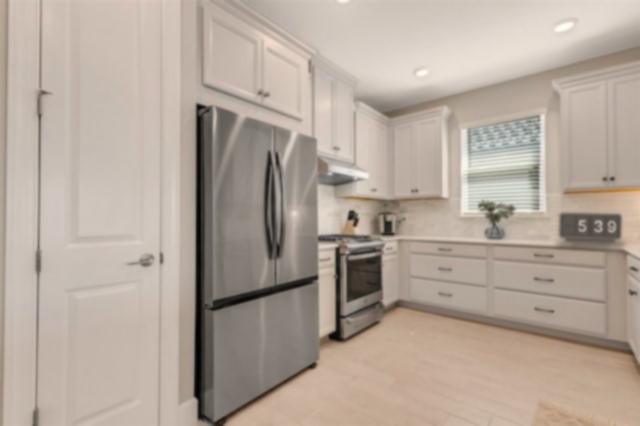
5:39
